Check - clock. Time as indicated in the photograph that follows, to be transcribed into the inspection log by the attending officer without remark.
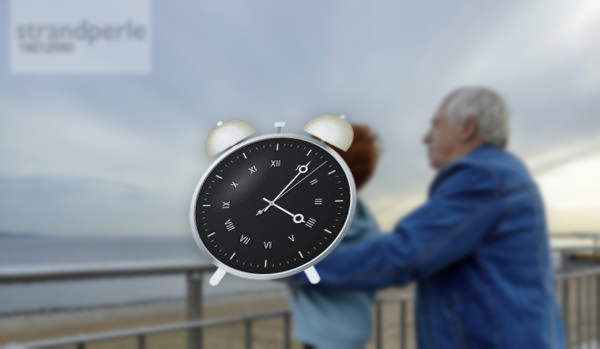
4:06:08
